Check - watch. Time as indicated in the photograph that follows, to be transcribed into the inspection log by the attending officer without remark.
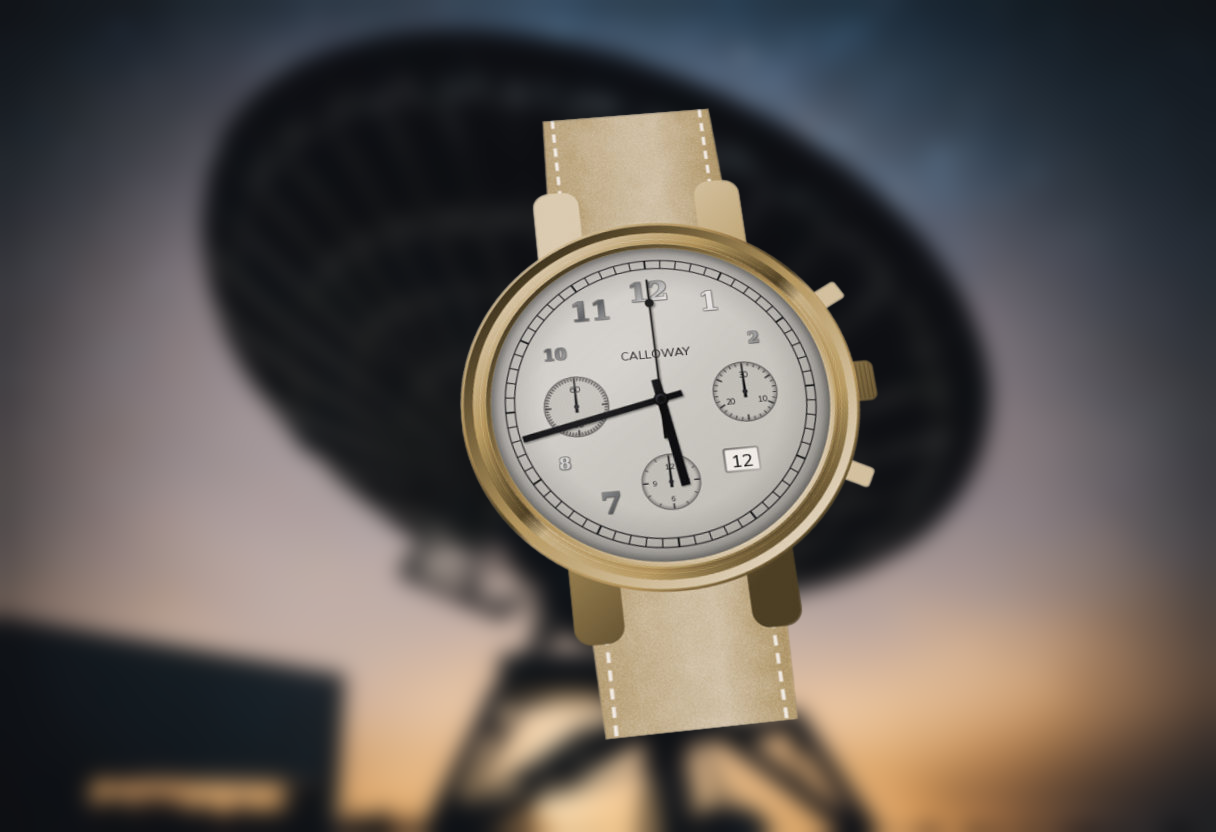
5:43
